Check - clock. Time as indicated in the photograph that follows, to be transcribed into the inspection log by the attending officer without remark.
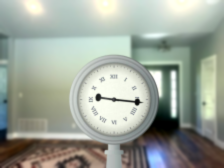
9:16
